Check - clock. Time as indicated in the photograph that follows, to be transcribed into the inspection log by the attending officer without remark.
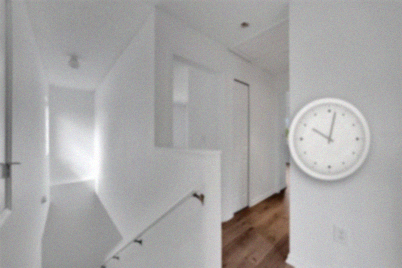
10:02
